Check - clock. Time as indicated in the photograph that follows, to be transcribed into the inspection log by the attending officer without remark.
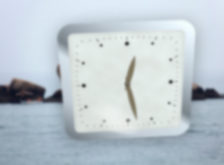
12:28
